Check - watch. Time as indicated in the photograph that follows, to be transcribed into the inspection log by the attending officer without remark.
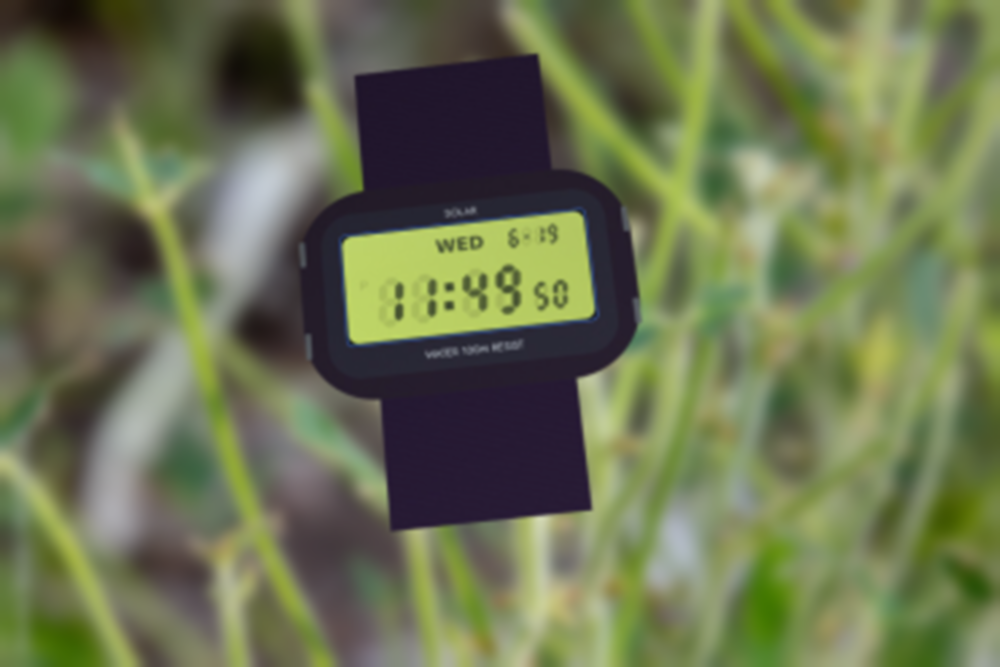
11:49:50
